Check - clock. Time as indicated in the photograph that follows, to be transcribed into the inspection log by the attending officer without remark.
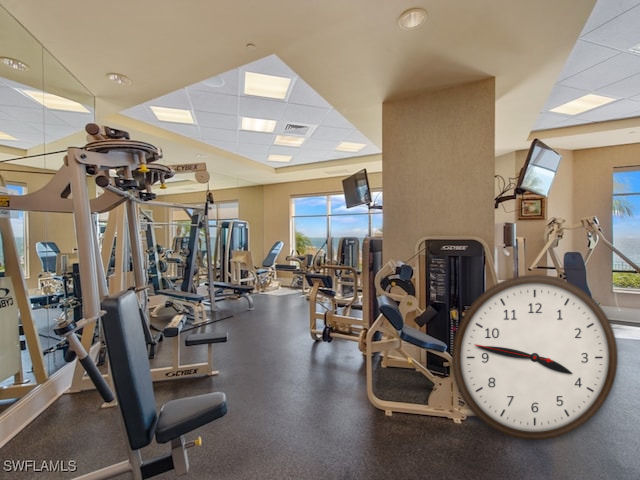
3:46:47
